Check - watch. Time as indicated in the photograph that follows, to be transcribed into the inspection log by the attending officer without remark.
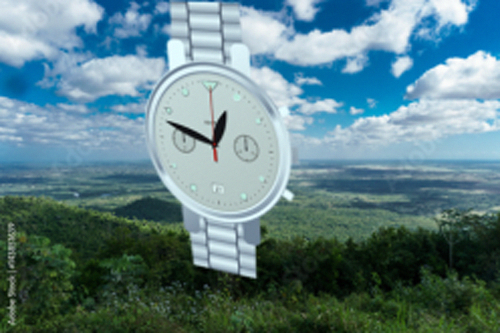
12:48
